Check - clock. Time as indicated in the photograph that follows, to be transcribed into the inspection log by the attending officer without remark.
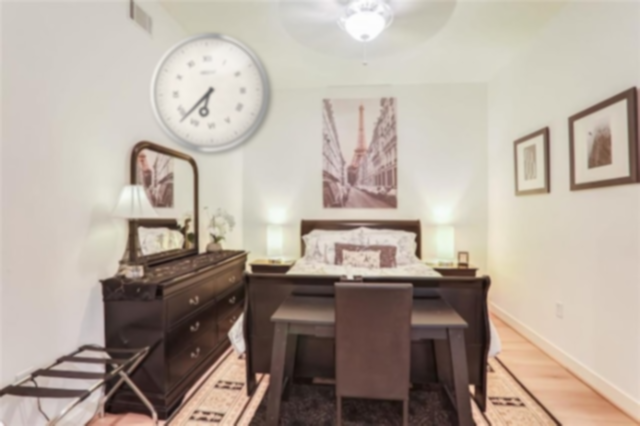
6:38
